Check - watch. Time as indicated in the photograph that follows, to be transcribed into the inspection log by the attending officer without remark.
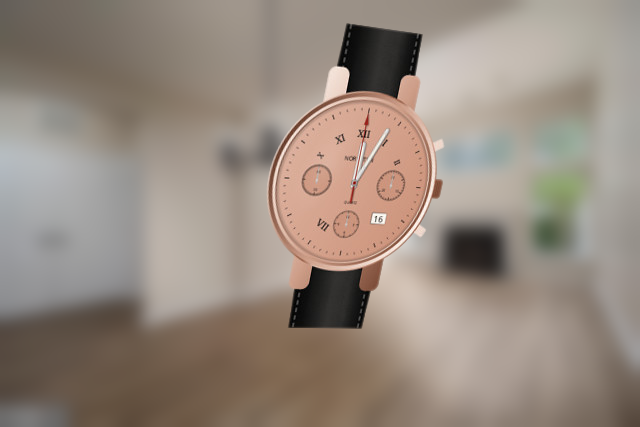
12:04
